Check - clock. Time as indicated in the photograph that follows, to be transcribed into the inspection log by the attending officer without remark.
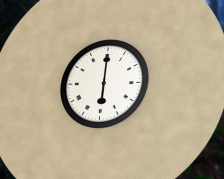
6:00
